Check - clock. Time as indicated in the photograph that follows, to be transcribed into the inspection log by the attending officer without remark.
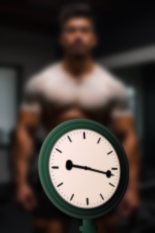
9:17
